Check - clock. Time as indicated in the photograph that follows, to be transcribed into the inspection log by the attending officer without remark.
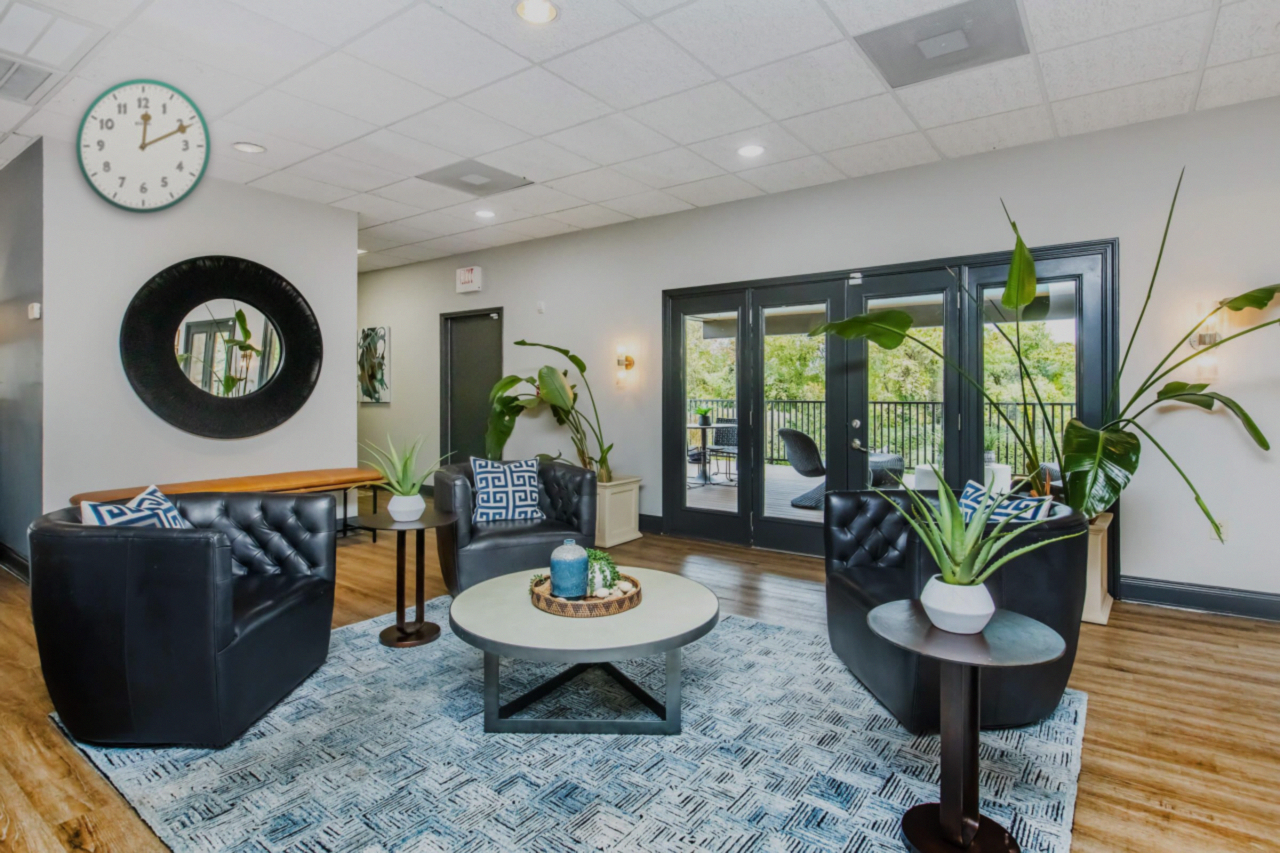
12:11
